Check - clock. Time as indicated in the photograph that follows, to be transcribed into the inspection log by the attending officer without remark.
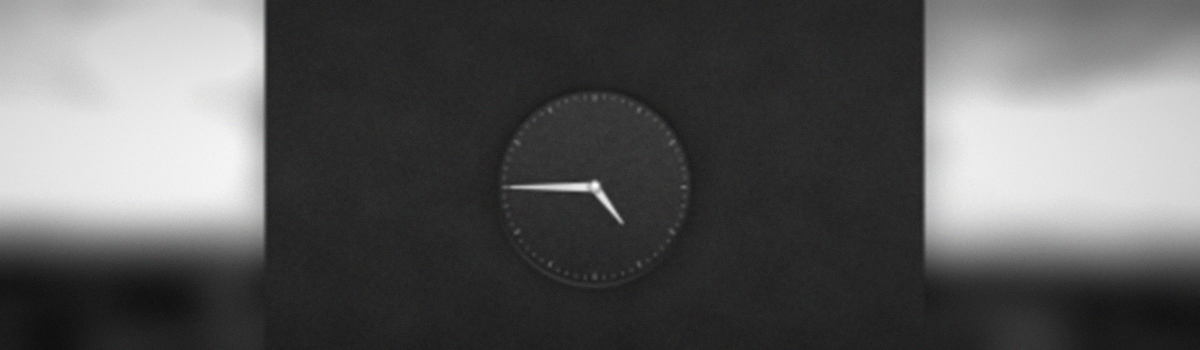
4:45
